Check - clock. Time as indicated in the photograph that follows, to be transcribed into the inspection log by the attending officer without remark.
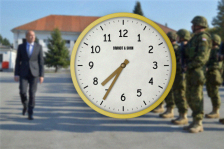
7:35
